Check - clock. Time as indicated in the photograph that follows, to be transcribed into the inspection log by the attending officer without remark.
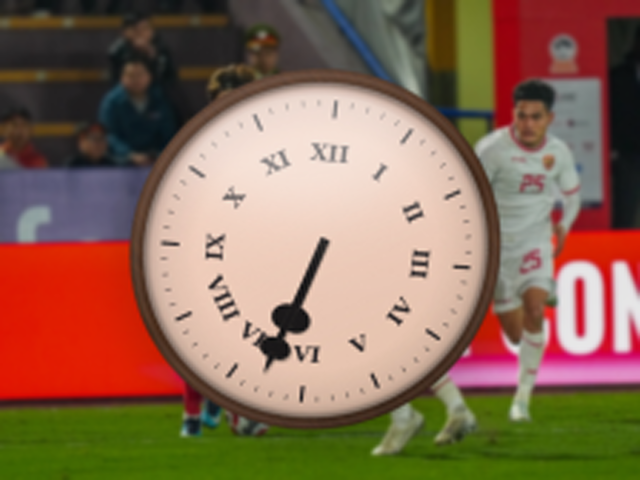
6:33
